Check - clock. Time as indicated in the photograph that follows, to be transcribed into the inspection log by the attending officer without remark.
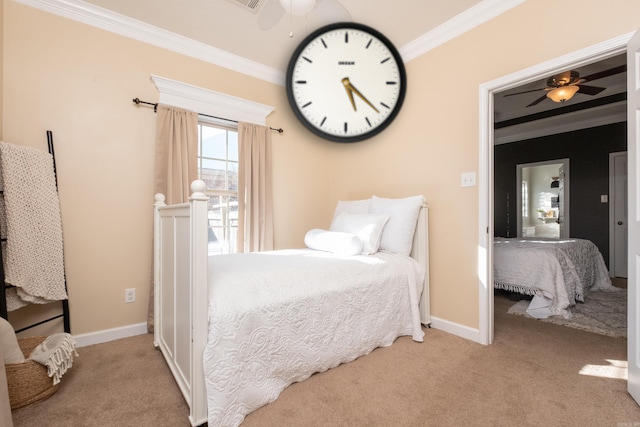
5:22
